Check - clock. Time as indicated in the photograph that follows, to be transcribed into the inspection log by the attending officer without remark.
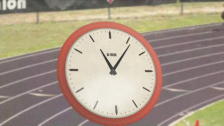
11:06
